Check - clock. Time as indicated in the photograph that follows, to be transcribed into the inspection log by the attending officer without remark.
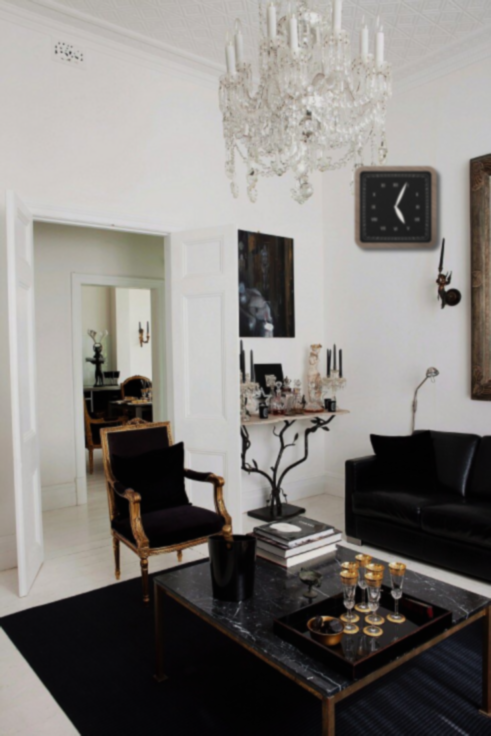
5:04
